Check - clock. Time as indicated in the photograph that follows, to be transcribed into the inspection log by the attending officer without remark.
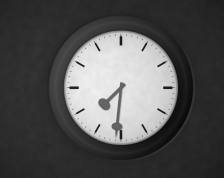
7:31
